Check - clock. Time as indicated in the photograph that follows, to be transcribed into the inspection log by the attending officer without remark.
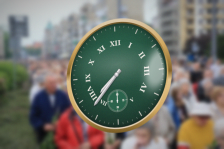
7:37
